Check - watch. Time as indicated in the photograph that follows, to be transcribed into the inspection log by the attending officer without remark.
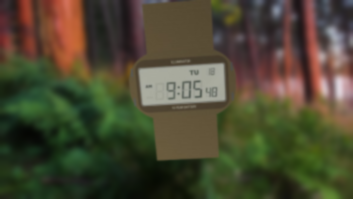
9:05
